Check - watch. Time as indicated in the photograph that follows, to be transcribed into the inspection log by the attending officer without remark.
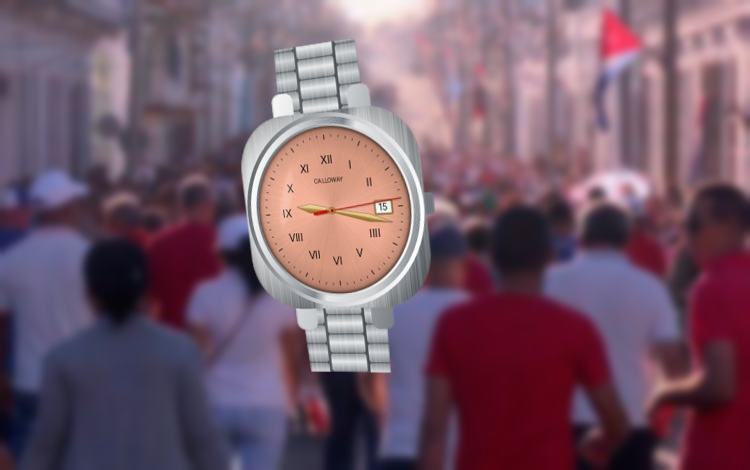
9:17:14
